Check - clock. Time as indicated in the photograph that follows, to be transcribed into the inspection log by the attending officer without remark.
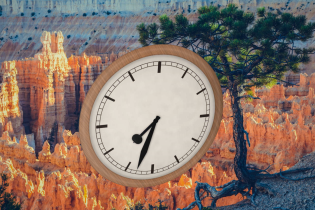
7:33
